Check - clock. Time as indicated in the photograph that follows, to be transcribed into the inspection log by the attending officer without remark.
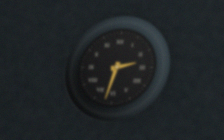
2:32
